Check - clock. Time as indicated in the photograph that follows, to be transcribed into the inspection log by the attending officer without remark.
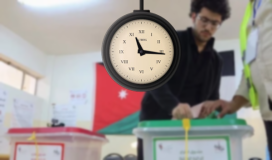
11:16
